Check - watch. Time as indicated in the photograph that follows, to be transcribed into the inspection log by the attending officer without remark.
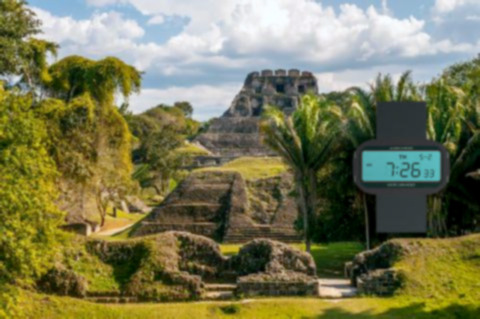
7:26
